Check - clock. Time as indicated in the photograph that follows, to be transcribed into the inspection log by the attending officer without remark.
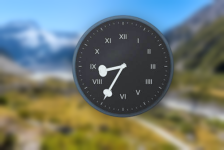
8:35
